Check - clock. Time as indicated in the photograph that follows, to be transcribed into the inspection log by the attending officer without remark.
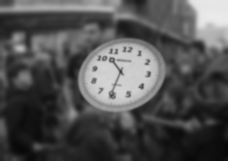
10:31
